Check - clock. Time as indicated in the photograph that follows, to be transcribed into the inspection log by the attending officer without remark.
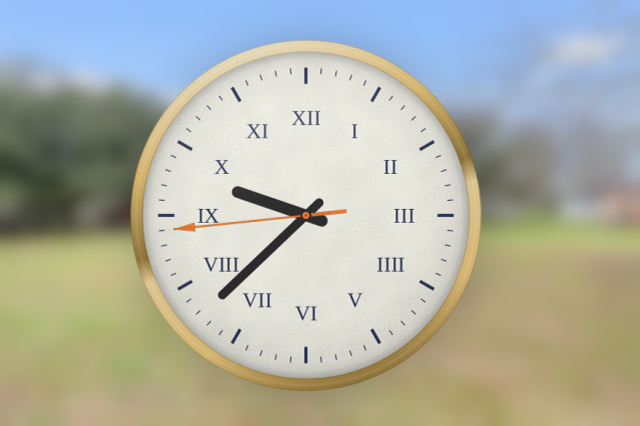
9:37:44
